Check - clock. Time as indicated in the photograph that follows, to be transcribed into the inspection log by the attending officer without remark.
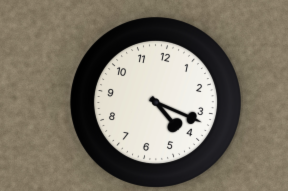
4:17
